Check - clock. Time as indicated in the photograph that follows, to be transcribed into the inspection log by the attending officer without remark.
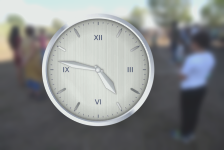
4:47
